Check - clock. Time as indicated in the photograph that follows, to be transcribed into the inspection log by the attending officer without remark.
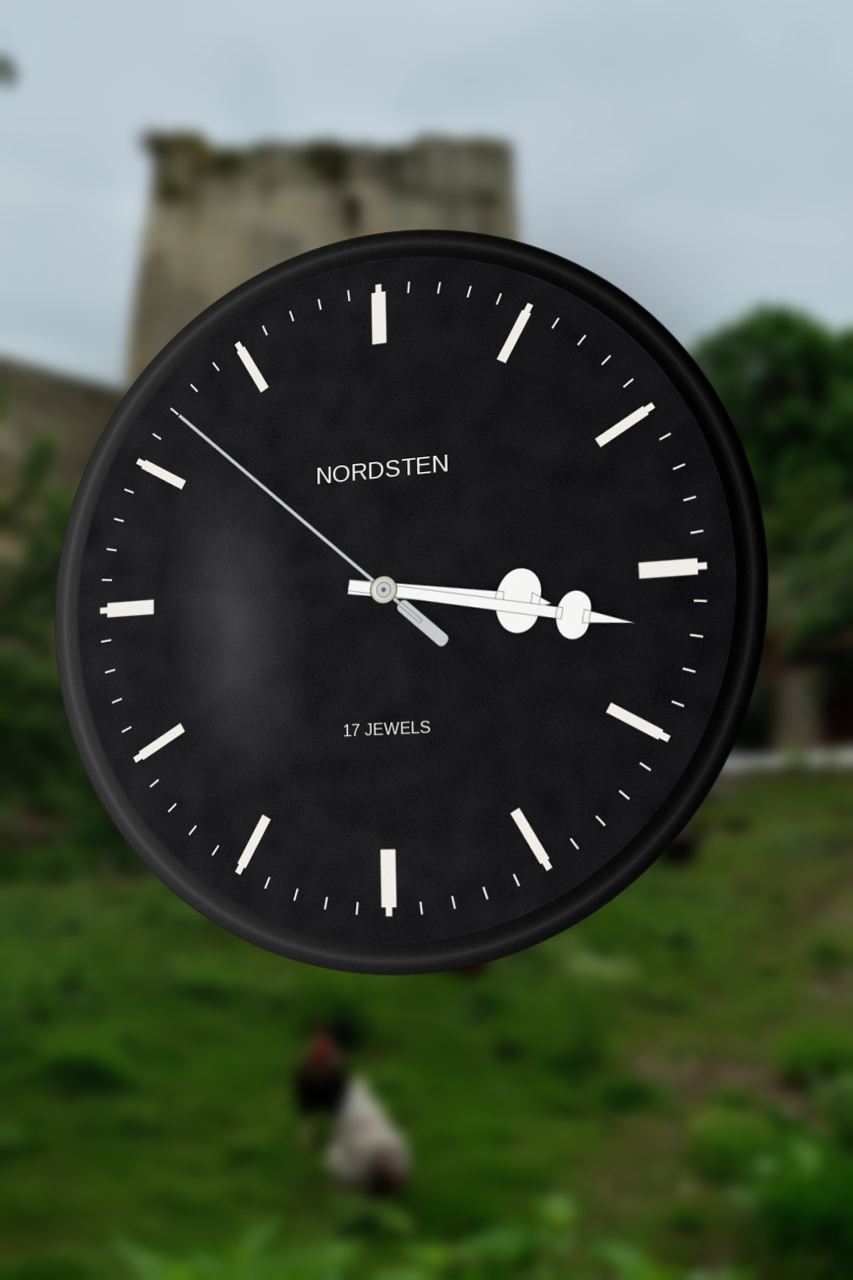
3:16:52
